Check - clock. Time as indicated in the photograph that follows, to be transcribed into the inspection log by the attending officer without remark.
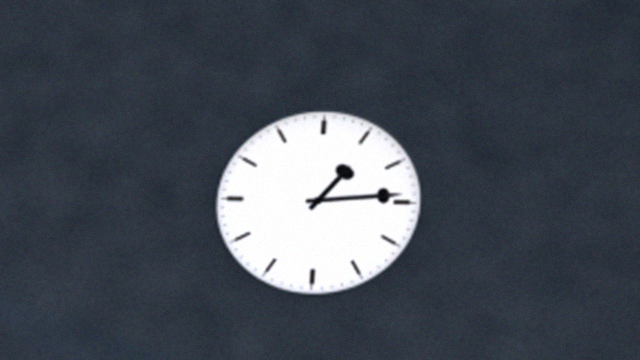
1:14
